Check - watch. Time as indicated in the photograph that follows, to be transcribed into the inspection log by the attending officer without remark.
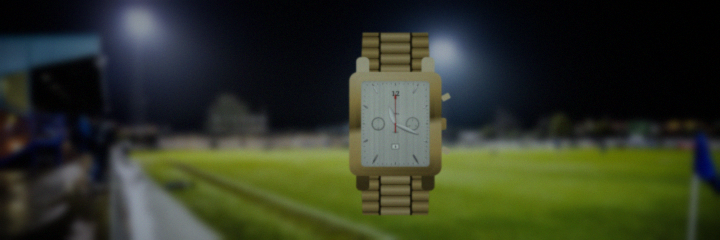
11:19
